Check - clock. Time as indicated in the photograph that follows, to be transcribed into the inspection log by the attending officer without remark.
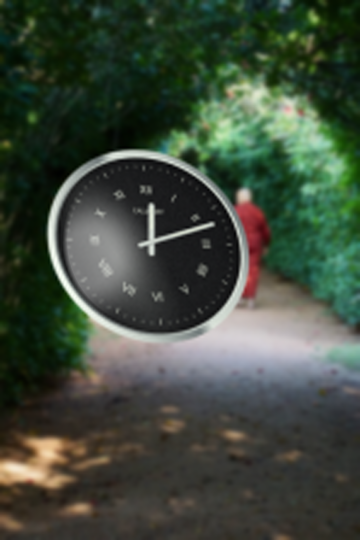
12:12
